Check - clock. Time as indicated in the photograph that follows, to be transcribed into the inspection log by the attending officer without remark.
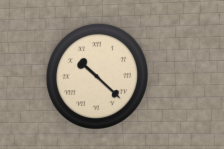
10:22
